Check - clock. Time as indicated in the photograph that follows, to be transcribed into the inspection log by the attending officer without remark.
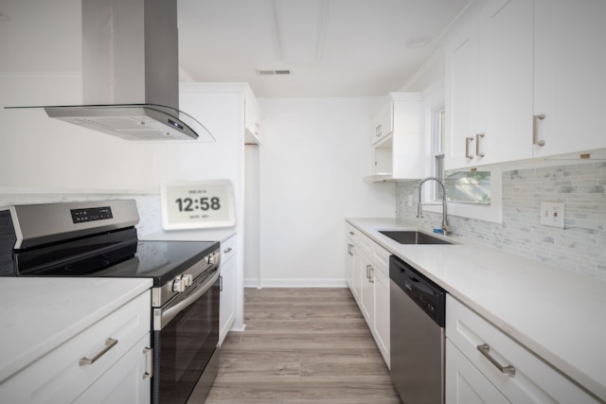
12:58
